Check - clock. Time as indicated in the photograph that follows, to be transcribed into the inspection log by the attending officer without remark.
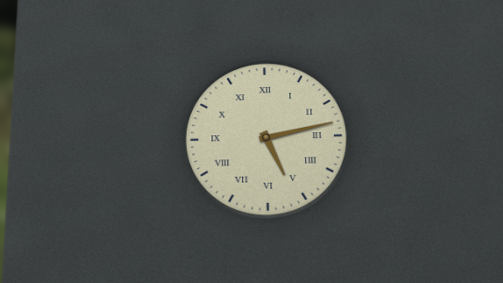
5:13
